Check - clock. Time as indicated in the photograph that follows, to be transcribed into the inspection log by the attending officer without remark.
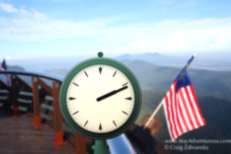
2:11
